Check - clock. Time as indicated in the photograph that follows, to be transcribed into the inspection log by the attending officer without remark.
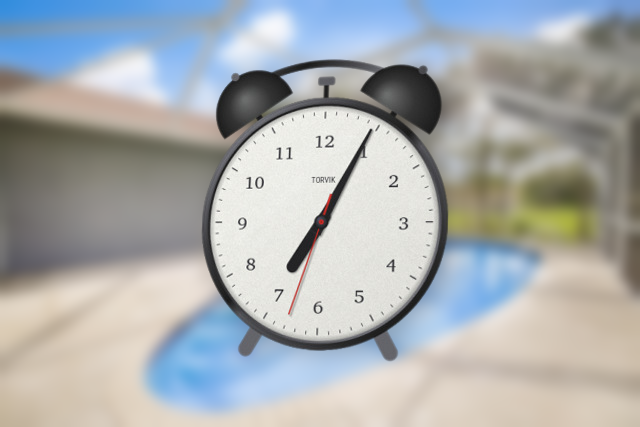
7:04:33
